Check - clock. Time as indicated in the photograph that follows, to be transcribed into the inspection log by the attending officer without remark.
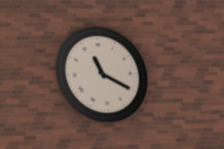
11:20
